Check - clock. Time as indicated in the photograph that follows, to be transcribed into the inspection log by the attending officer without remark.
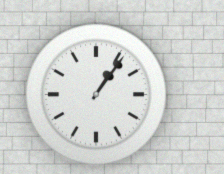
1:06
